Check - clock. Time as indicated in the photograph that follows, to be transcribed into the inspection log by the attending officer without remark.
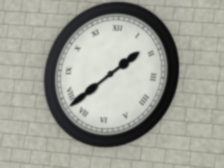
1:38
